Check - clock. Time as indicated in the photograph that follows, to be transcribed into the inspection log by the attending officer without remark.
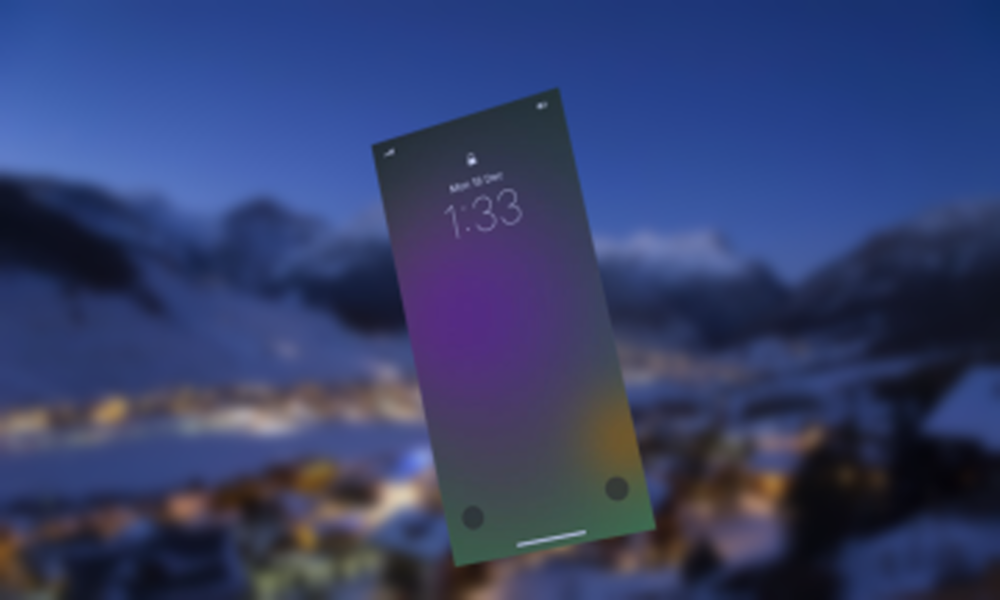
1:33
